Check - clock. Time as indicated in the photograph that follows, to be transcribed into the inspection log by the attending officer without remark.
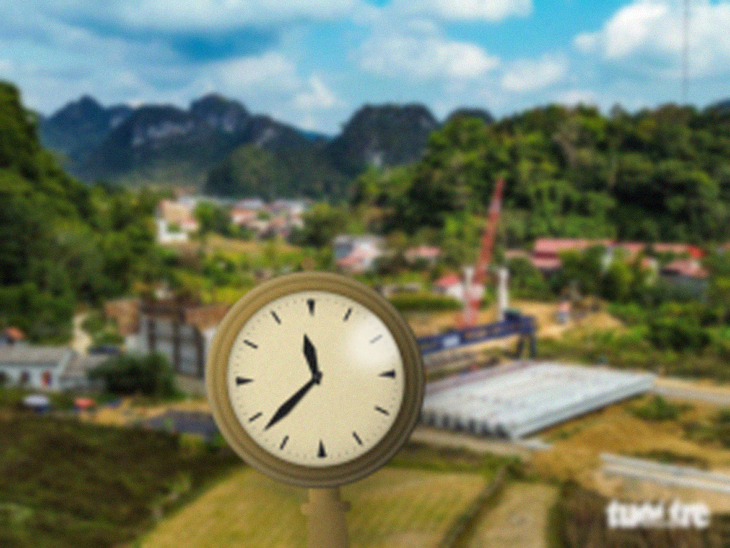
11:38
